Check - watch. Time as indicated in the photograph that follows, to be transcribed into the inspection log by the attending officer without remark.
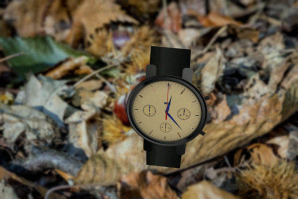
12:23
